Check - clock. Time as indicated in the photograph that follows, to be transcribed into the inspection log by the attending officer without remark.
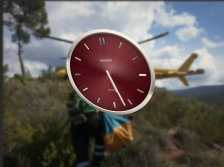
5:27
